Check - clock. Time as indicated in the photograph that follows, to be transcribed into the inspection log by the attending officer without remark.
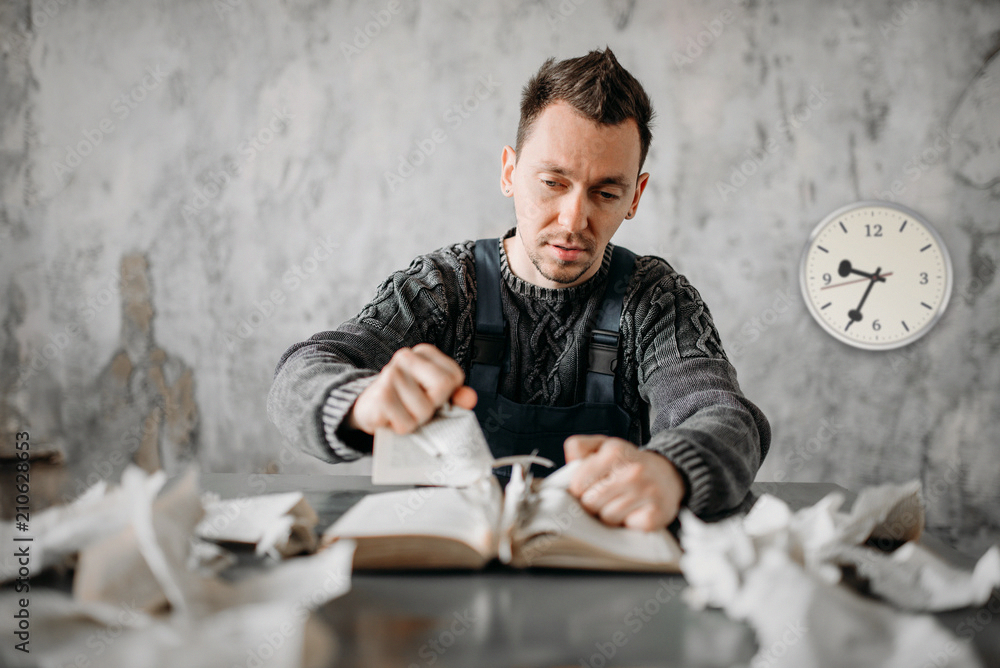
9:34:43
